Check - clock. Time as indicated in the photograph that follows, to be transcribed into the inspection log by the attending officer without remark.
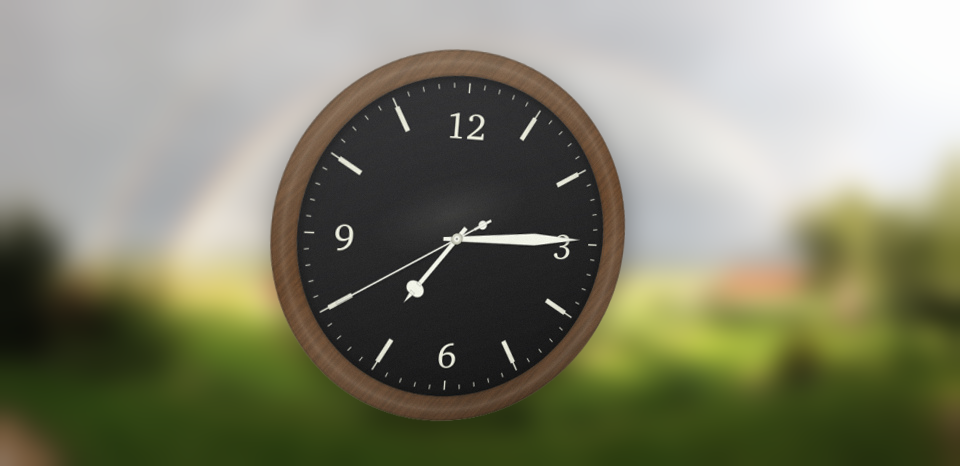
7:14:40
